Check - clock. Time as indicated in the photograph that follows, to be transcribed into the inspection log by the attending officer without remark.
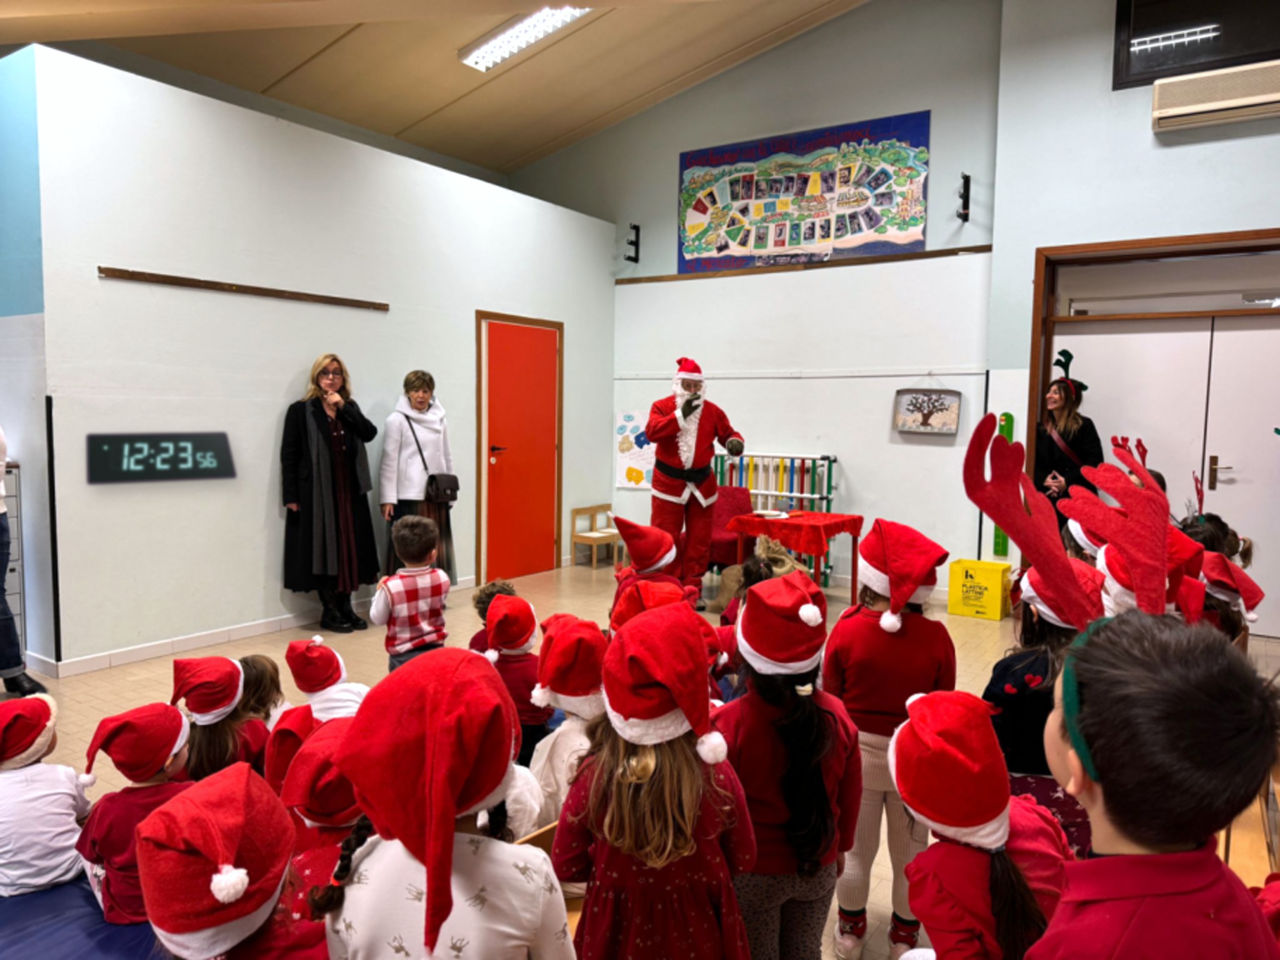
12:23
